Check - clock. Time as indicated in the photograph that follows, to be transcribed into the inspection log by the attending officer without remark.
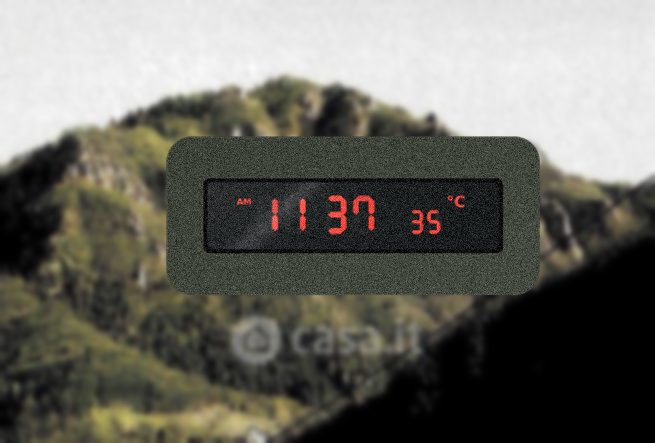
11:37
